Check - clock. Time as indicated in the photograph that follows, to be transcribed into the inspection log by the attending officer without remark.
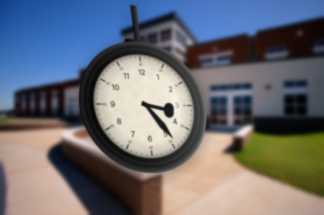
3:24
